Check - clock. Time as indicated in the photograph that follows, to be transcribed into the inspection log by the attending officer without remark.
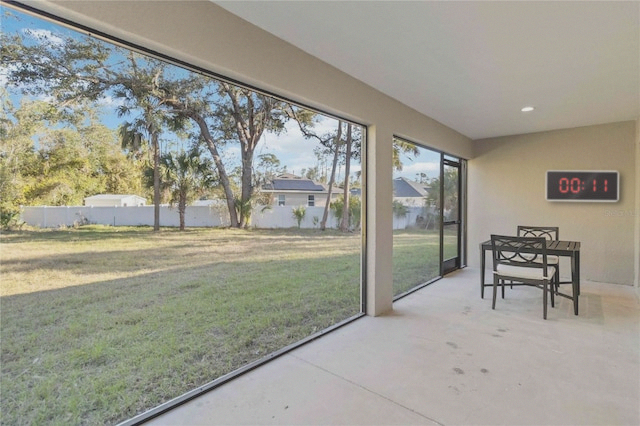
0:11
